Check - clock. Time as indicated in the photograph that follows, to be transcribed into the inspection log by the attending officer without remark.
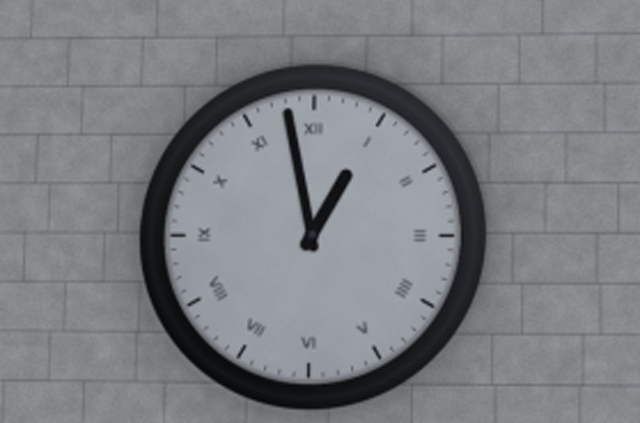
12:58
